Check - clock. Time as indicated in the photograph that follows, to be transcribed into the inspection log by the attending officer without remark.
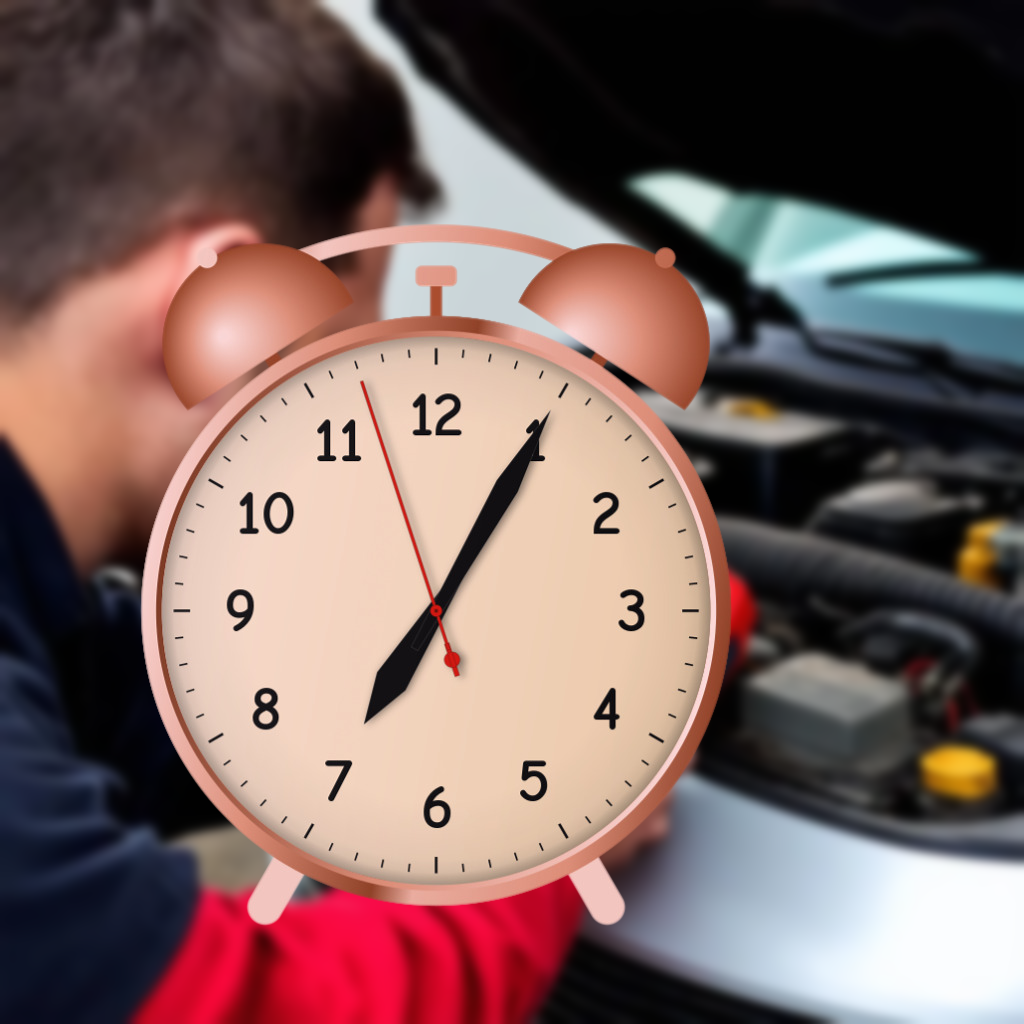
7:04:57
